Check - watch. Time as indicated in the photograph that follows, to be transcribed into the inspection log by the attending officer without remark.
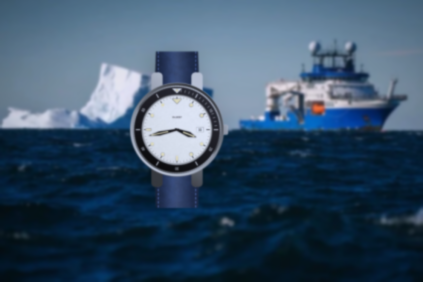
3:43
